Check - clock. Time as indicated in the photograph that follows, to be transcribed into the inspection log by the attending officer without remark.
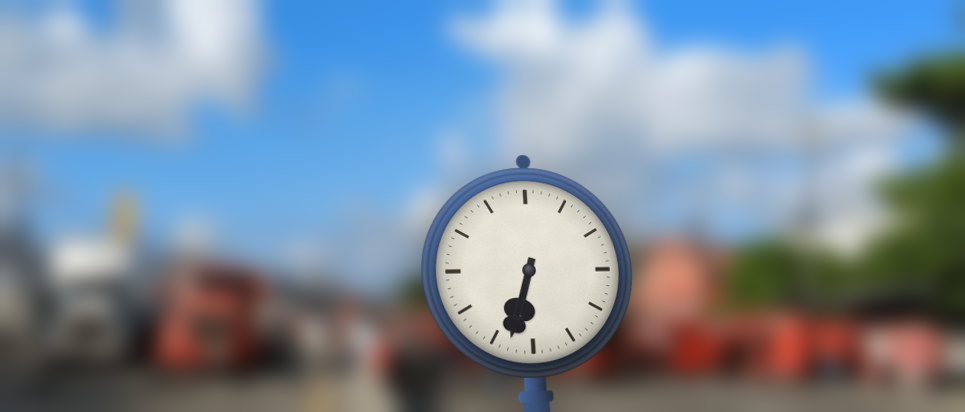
6:33
